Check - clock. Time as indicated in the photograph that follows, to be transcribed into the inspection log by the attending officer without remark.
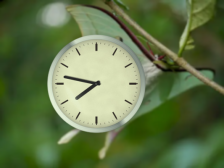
7:47
